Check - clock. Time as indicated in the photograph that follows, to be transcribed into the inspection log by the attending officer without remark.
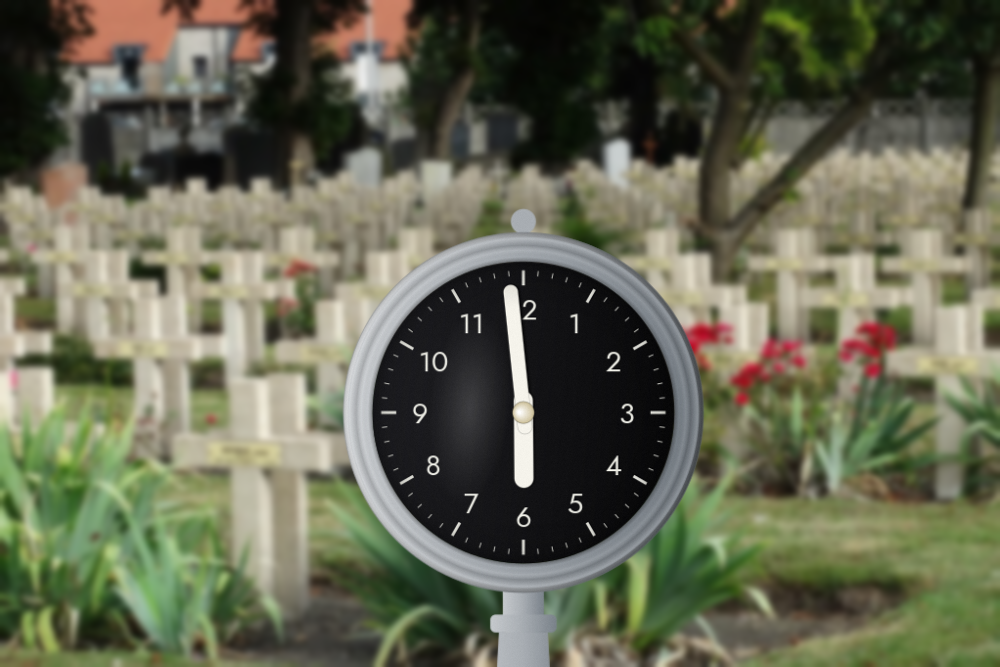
5:59
